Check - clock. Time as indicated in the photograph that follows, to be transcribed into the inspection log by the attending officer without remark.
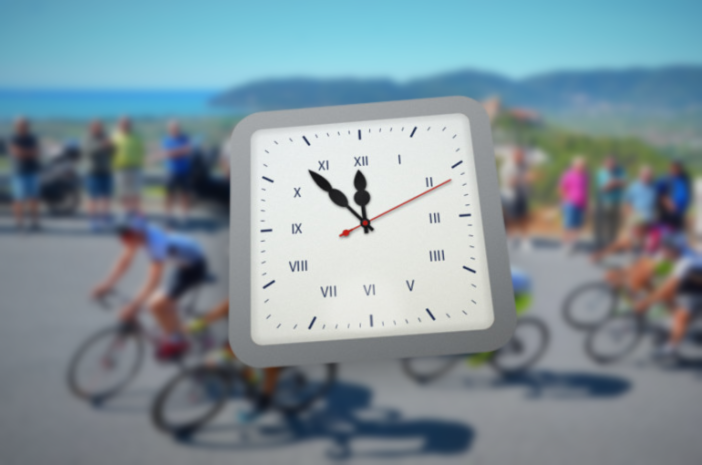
11:53:11
